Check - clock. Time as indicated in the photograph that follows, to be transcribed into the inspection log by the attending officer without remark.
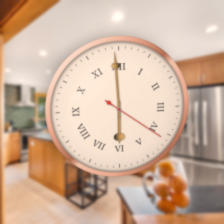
5:59:21
